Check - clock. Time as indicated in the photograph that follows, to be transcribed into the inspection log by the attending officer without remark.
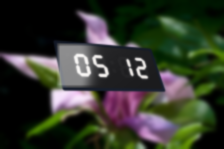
5:12
